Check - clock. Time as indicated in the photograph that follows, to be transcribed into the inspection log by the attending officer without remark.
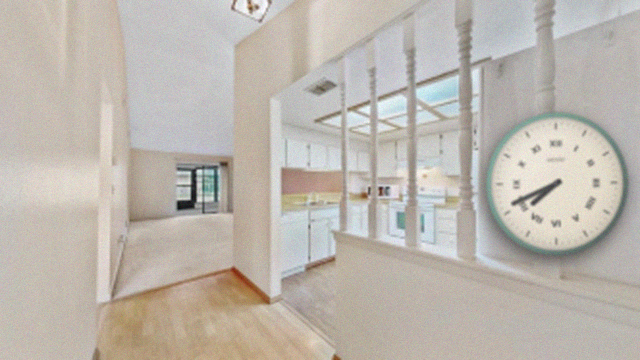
7:41
